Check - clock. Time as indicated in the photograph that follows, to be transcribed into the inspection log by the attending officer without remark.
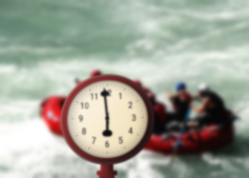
5:59
